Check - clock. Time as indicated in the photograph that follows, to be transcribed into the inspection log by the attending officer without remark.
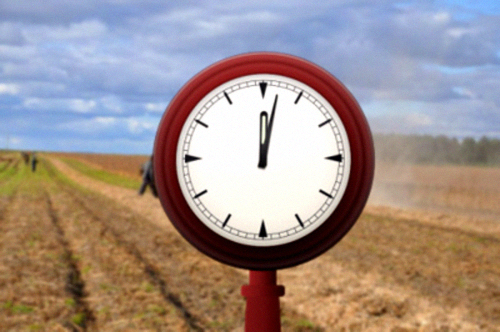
12:02
